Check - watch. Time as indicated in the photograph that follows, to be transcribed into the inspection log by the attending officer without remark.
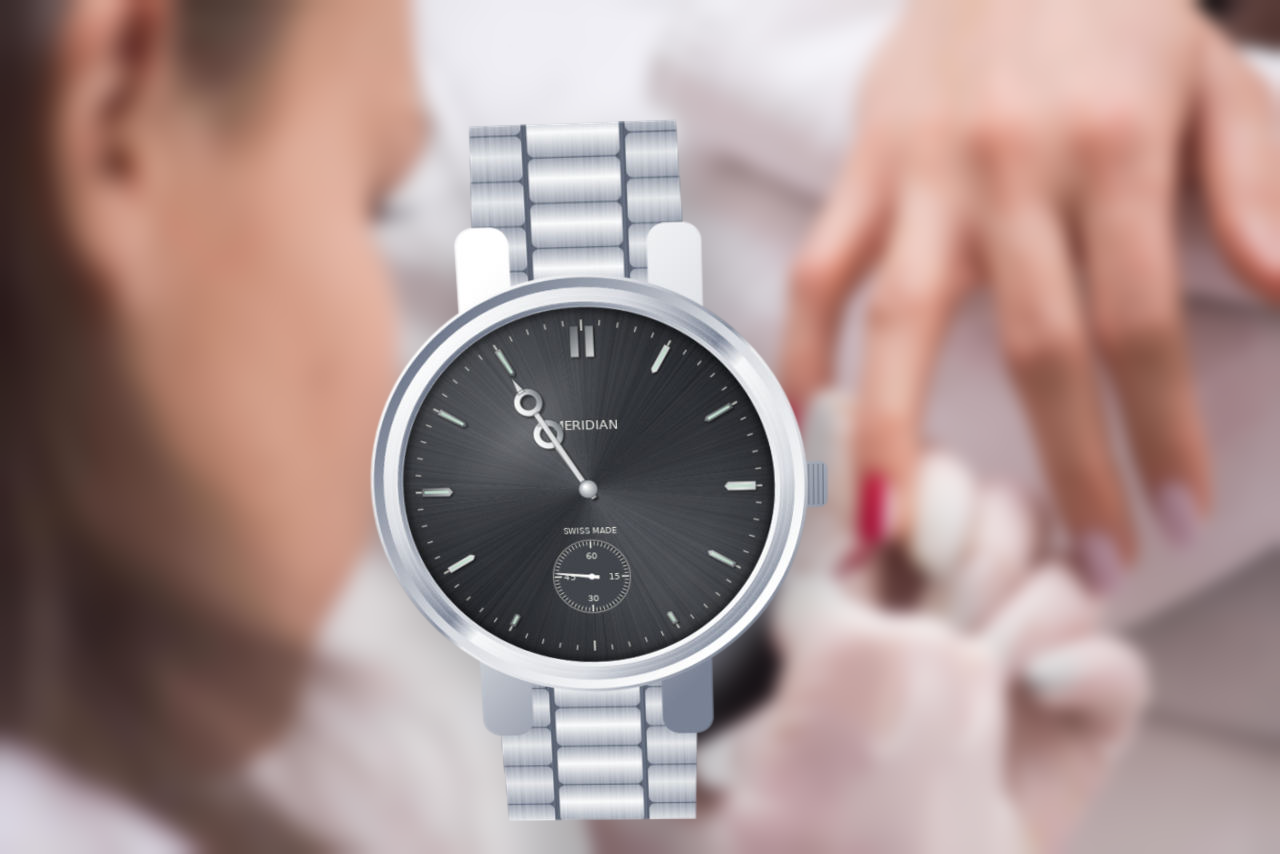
10:54:46
